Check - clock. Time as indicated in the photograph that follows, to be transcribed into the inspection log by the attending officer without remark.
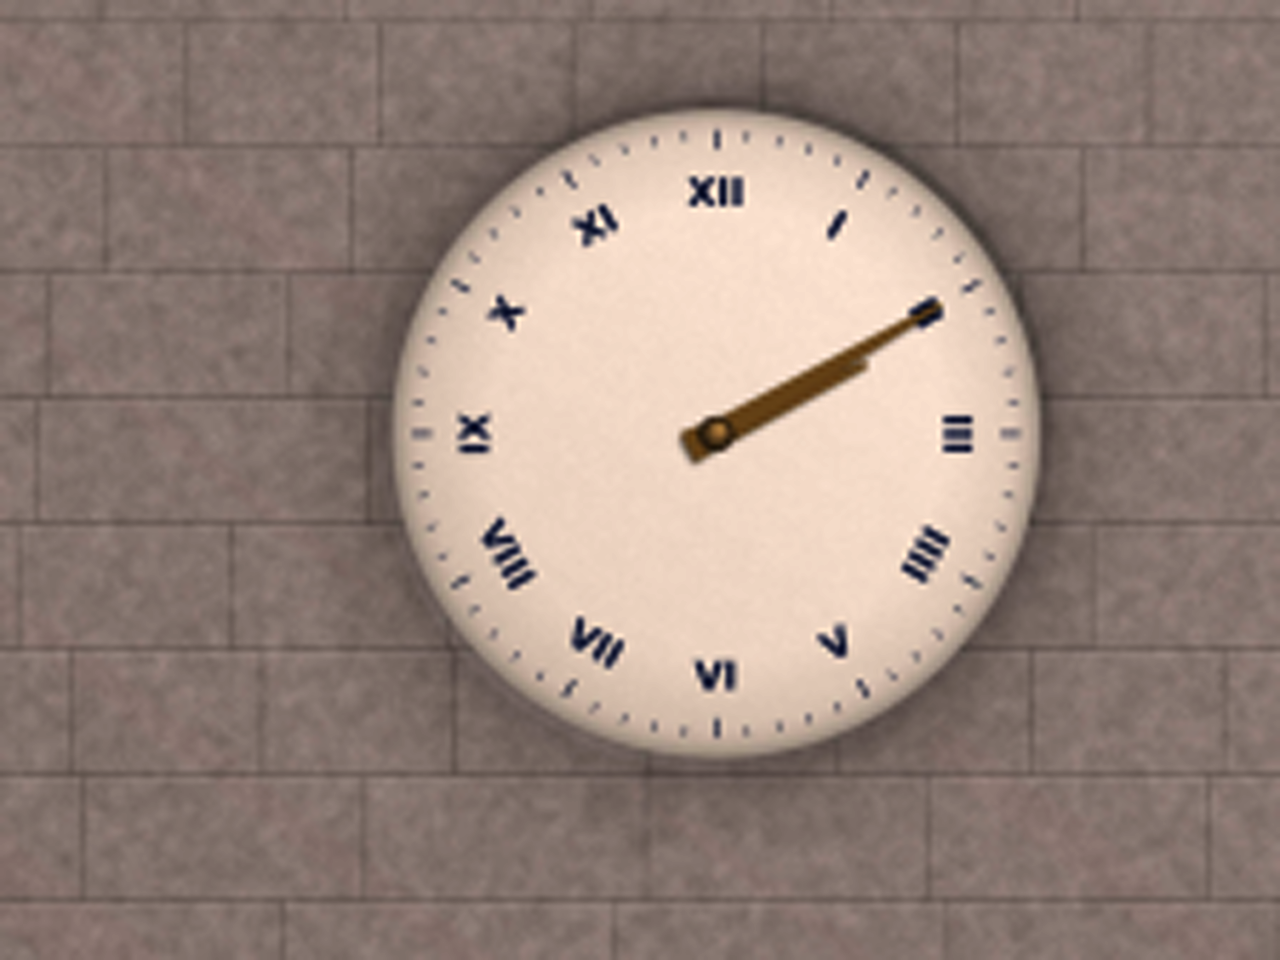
2:10
